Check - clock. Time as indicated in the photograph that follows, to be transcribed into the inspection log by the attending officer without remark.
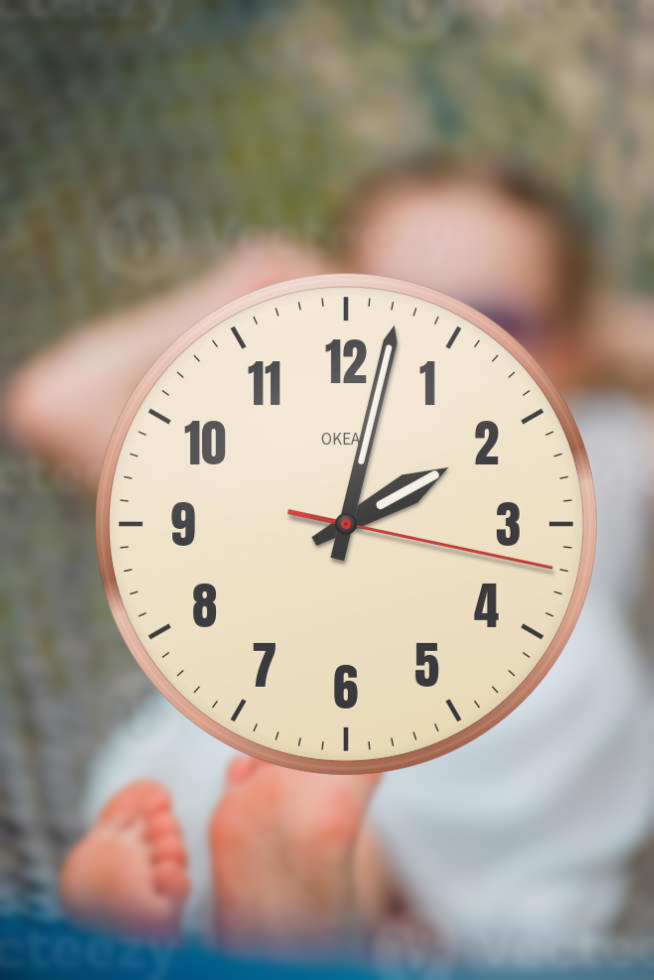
2:02:17
